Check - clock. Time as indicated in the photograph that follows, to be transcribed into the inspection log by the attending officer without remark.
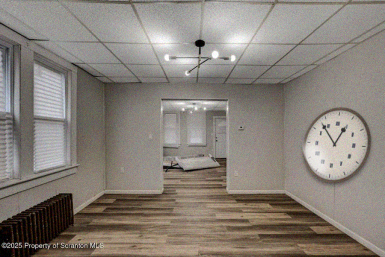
12:53
